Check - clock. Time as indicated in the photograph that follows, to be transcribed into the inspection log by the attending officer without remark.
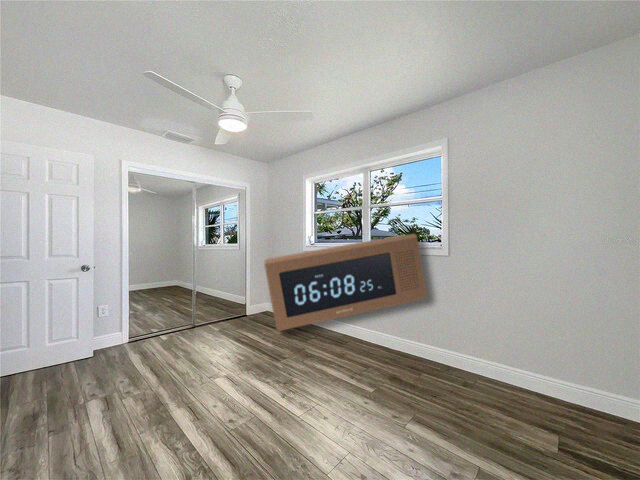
6:08:25
